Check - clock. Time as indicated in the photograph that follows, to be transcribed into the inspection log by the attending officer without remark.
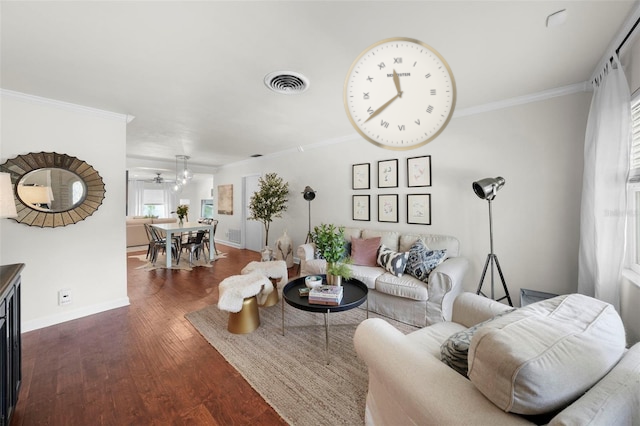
11:39
